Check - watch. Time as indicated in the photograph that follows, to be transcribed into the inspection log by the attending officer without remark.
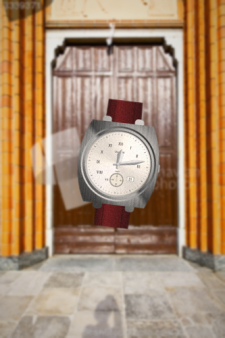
12:13
